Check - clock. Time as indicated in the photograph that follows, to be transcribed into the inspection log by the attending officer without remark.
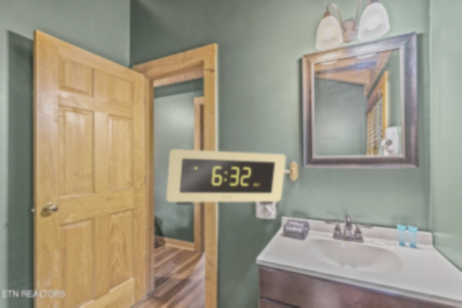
6:32
